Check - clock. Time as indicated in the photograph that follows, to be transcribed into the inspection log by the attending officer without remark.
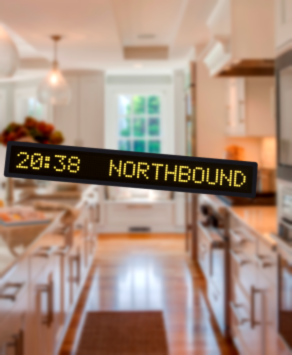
20:38
